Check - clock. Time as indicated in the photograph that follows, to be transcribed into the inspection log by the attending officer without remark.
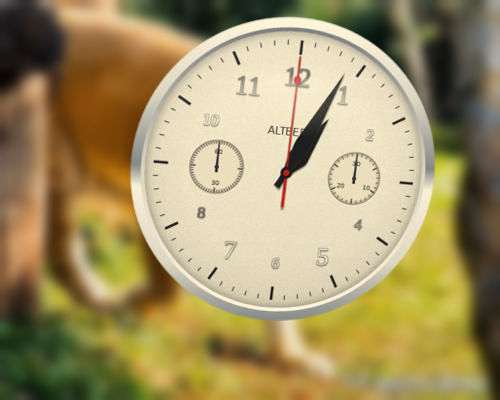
1:04
